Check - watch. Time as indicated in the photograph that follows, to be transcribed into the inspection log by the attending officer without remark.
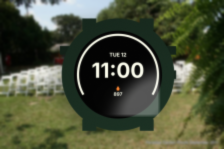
11:00
